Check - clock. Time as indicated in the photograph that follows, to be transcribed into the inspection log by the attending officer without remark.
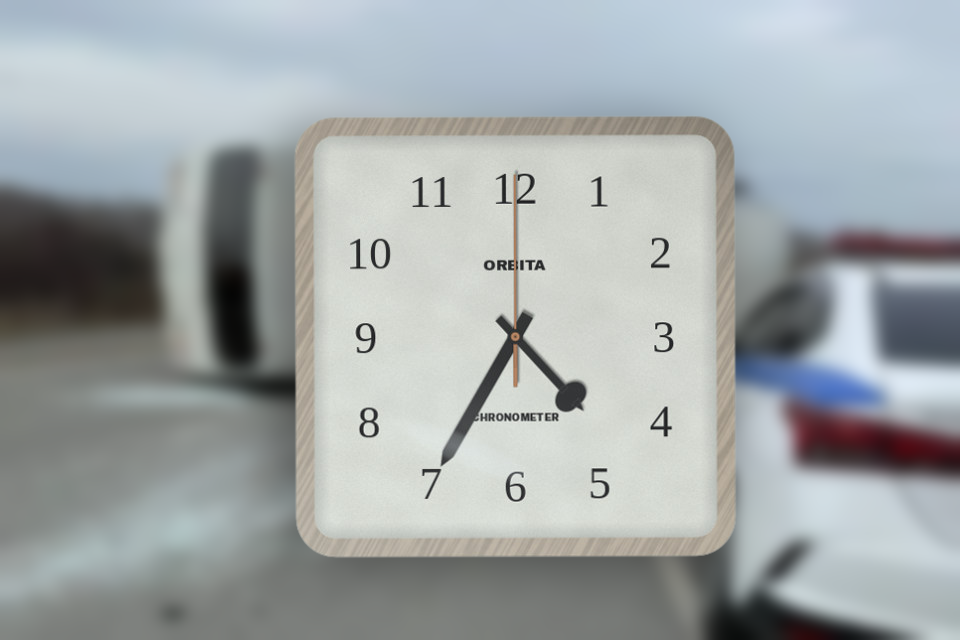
4:35:00
